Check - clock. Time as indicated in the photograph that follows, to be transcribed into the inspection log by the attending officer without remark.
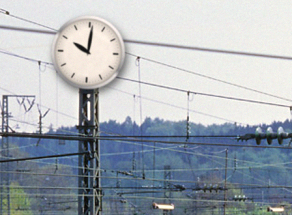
10:01
